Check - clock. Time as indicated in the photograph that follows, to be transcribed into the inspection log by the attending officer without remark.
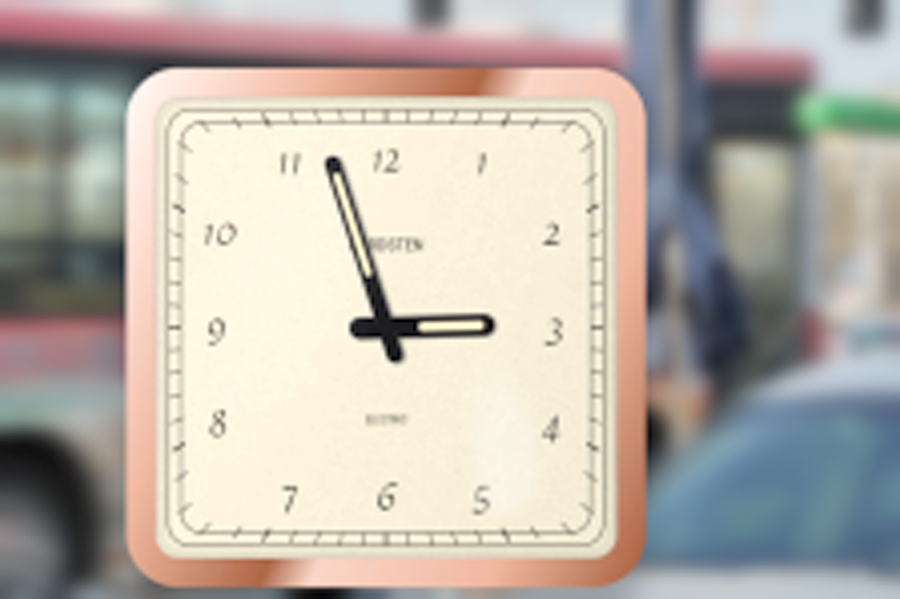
2:57
